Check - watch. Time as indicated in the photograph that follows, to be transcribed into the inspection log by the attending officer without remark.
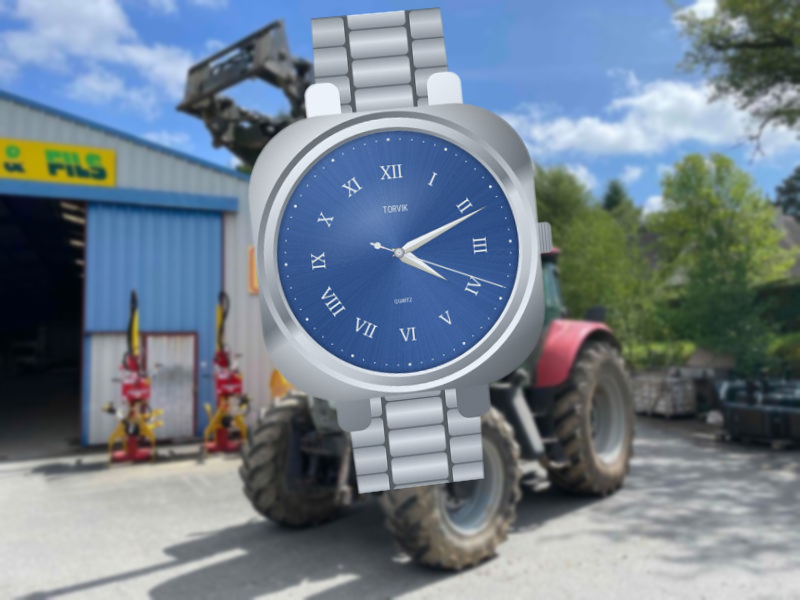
4:11:19
